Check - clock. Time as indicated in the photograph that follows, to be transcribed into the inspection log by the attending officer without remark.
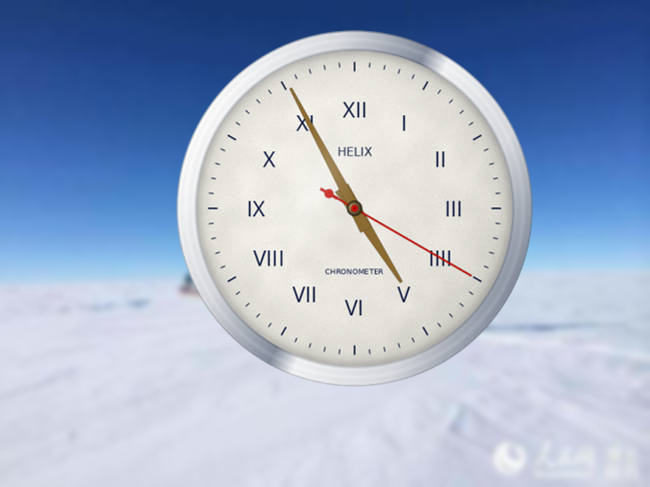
4:55:20
